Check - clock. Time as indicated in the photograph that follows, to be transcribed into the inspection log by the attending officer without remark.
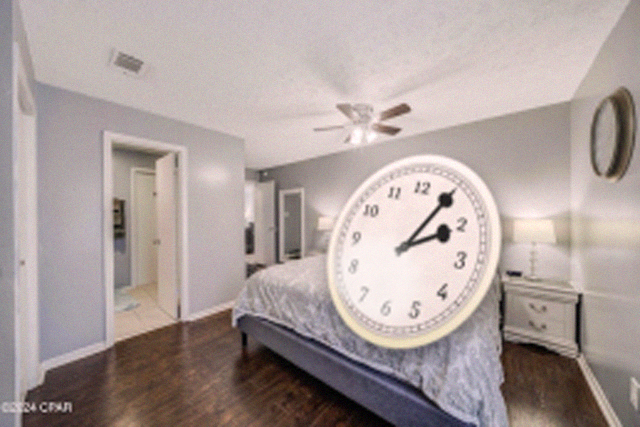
2:05
